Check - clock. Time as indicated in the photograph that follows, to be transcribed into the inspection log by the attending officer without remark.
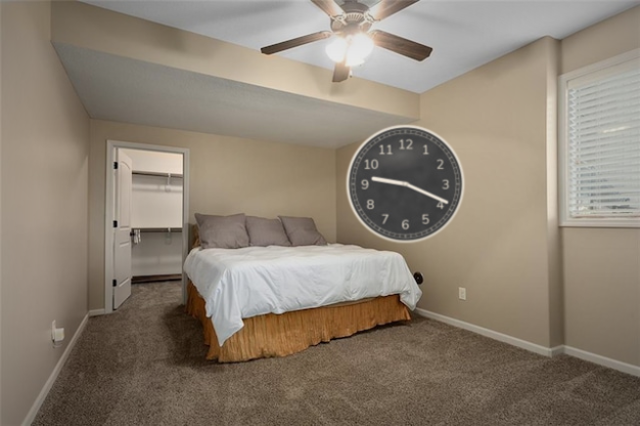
9:19
